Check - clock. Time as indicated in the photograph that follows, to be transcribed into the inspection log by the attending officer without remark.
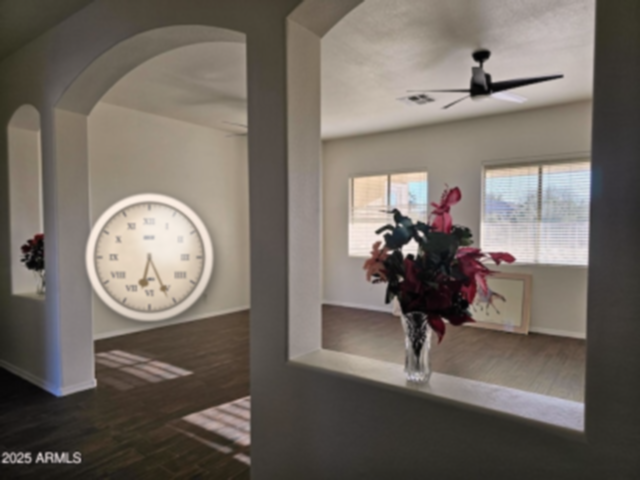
6:26
